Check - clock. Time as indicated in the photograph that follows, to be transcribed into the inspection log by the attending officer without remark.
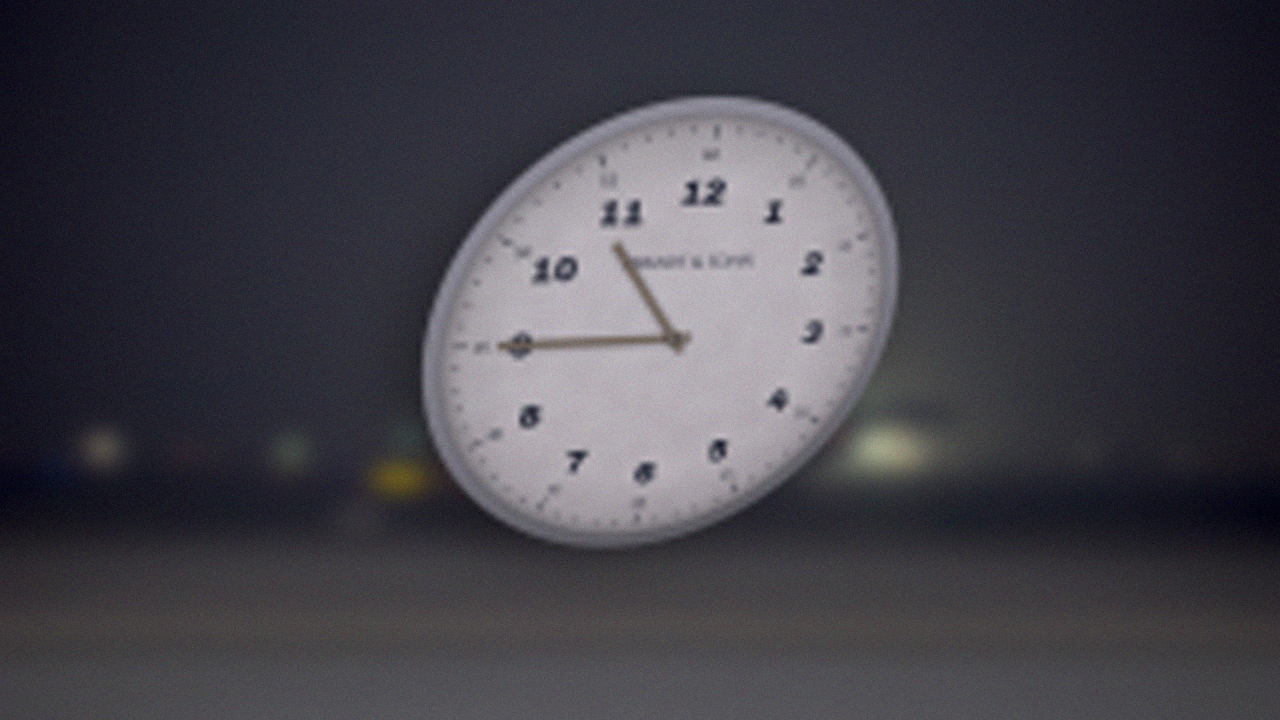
10:45
